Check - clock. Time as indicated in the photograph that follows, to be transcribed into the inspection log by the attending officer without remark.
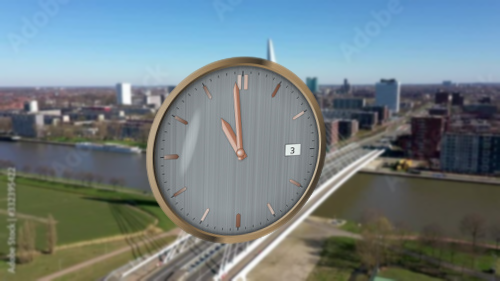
10:59
